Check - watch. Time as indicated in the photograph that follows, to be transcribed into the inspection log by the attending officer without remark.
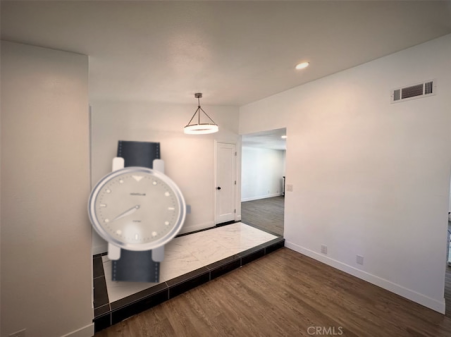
7:39
